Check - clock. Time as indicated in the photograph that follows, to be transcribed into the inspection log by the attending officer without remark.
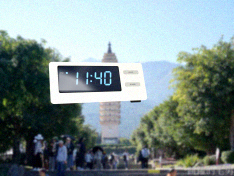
11:40
